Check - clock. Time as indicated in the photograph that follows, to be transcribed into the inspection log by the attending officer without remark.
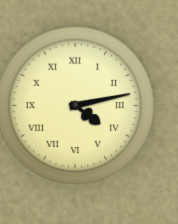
4:13
